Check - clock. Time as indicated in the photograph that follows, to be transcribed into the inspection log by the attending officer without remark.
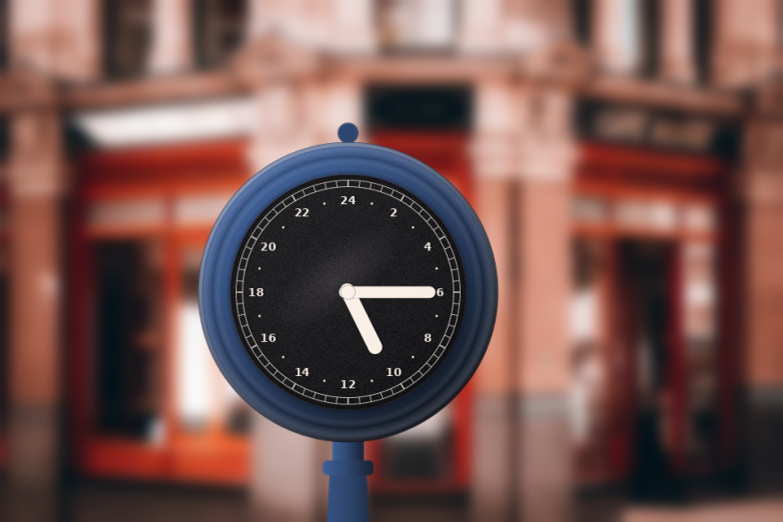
10:15
